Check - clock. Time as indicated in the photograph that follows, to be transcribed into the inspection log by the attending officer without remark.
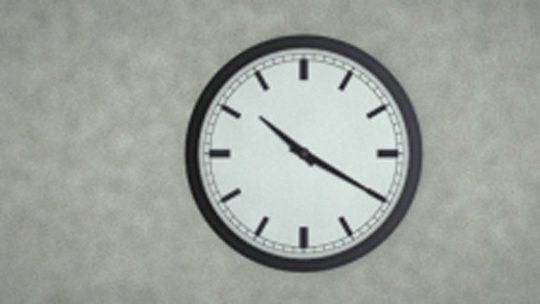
10:20
